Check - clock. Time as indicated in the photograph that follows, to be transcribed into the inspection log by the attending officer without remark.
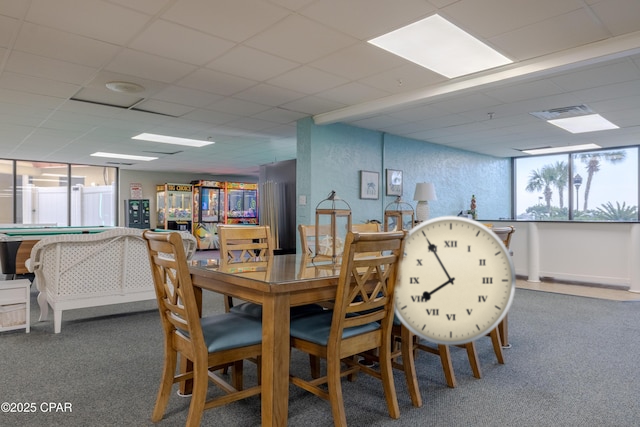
7:55
